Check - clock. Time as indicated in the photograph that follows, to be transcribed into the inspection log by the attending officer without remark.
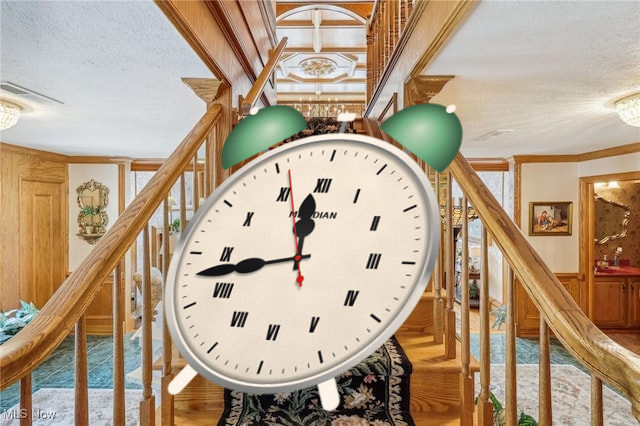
11:42:56
